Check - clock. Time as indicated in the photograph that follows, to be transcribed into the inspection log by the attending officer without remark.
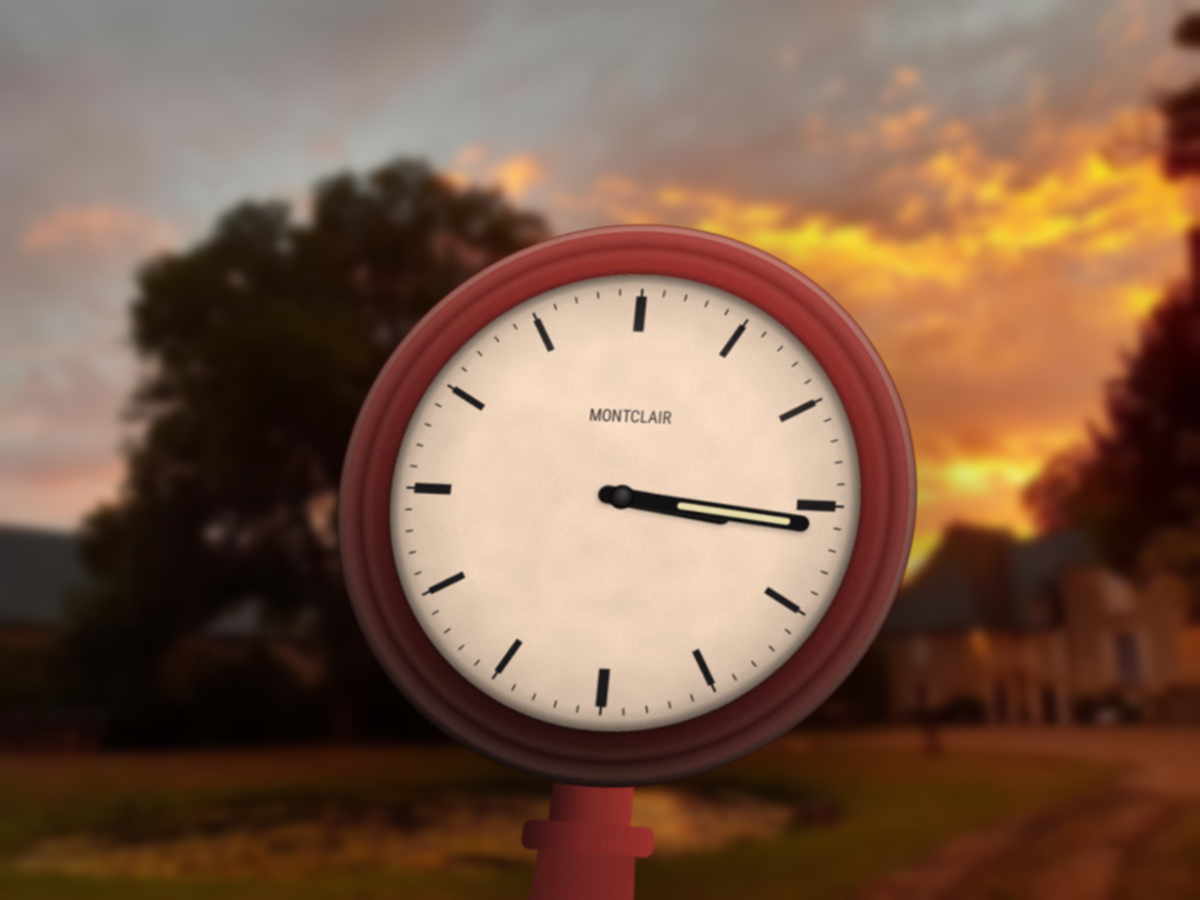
3:16
